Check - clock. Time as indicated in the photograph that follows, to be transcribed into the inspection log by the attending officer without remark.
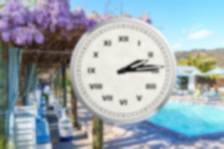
2:14
